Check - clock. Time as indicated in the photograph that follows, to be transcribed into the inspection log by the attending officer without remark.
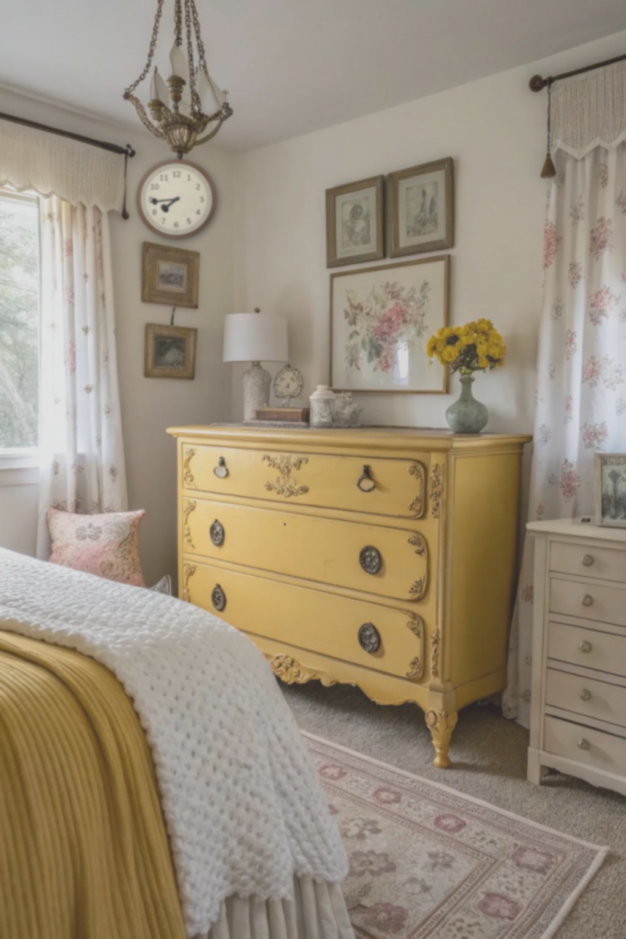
7:44
